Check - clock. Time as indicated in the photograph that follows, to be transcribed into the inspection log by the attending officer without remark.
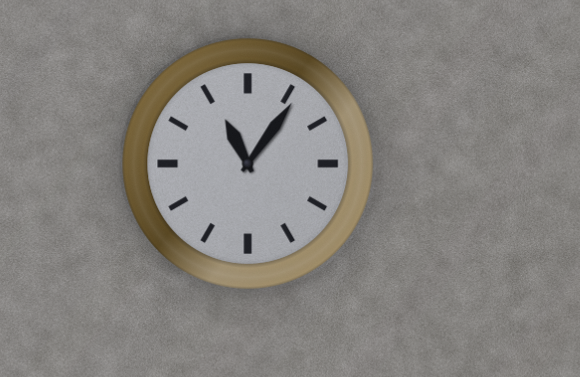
11:06
